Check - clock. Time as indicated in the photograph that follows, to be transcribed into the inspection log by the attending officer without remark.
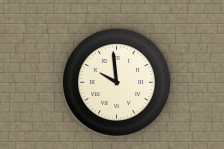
9:59
